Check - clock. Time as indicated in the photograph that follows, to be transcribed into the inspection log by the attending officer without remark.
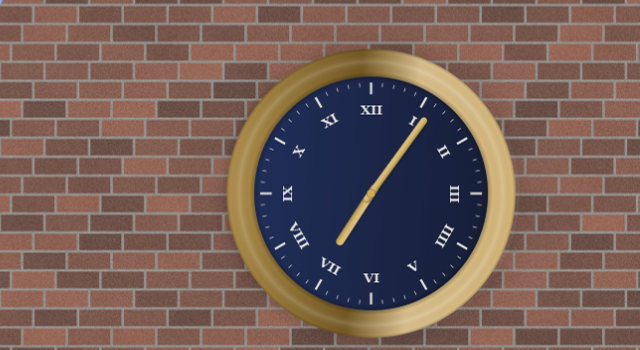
7:06
